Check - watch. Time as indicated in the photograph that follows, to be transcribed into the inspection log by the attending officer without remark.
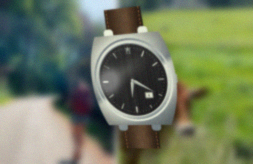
6:20
